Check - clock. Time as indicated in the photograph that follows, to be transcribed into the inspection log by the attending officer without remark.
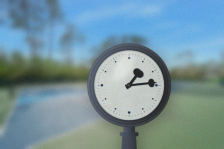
1:14
